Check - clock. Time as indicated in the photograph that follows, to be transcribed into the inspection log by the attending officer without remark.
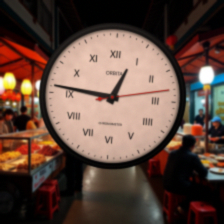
12:46:13
